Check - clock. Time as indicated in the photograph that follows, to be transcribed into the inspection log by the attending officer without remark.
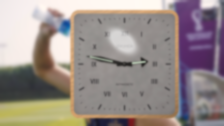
2:47
